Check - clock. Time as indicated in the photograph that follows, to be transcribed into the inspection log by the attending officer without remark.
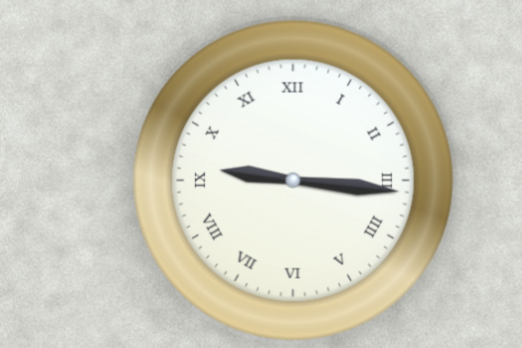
9:16
